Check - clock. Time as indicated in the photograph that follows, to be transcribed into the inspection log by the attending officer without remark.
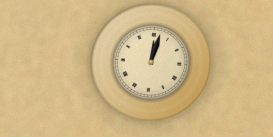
12:02
